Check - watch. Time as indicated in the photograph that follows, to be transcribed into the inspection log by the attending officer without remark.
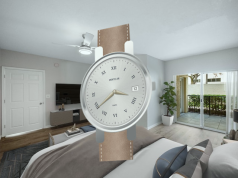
3:39
